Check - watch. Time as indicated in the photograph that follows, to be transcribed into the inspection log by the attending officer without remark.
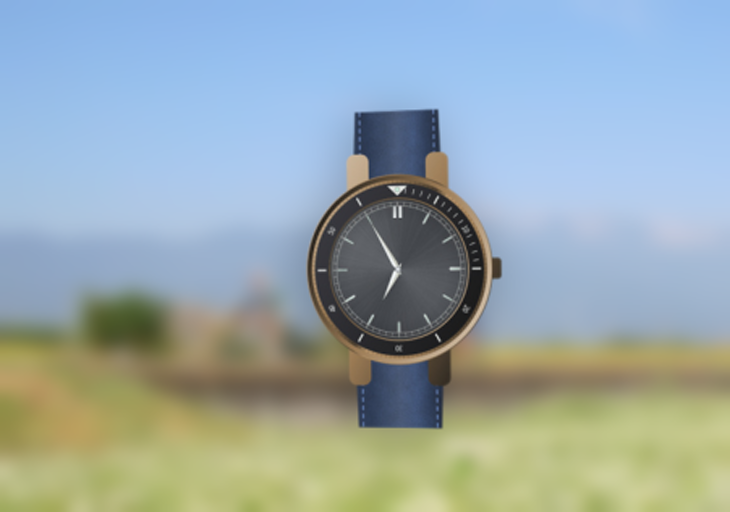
6:55
